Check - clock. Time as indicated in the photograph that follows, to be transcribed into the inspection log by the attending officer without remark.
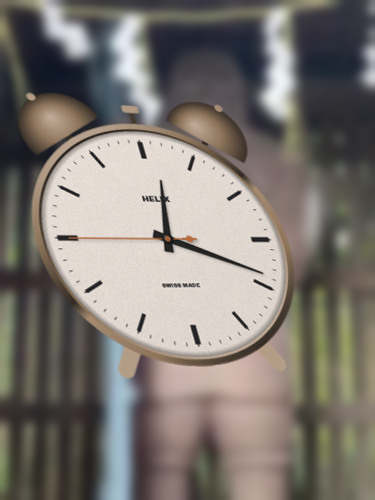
12:18:45
